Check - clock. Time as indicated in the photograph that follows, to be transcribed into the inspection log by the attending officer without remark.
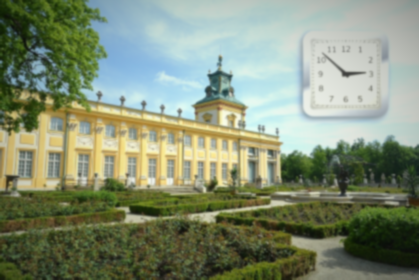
2:52
